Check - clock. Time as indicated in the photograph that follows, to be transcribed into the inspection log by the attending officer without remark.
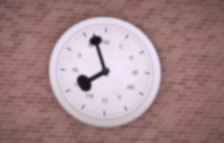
7:57
